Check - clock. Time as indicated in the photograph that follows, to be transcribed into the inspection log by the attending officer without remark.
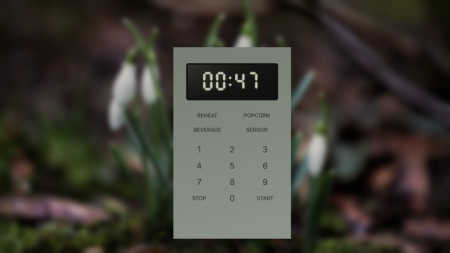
0:47
